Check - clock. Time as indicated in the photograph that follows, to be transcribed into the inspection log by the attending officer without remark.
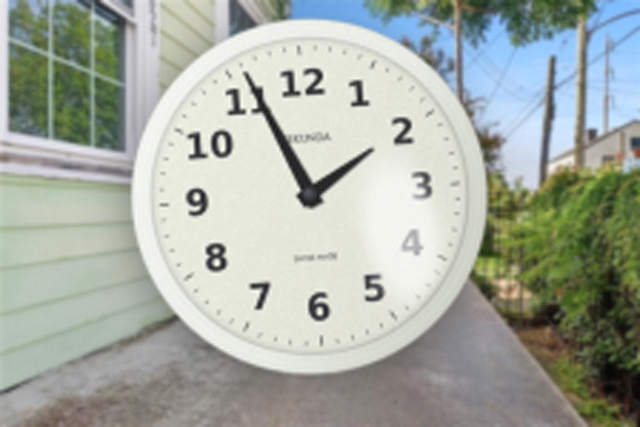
1:56
